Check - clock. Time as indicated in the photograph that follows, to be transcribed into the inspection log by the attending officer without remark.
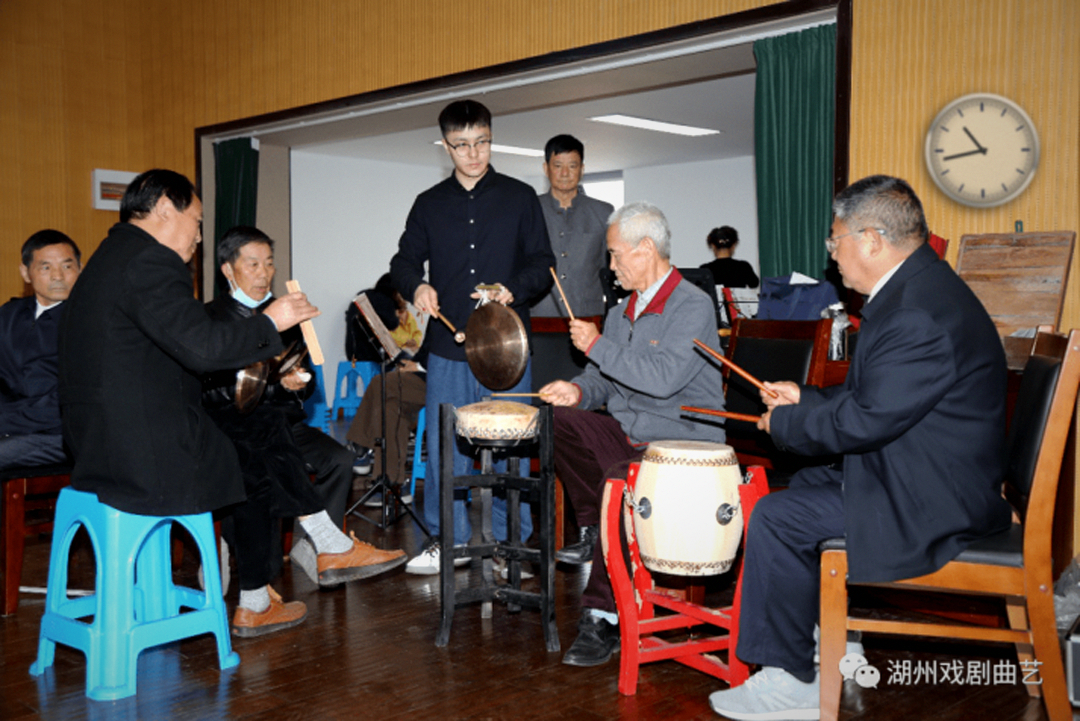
10:43
